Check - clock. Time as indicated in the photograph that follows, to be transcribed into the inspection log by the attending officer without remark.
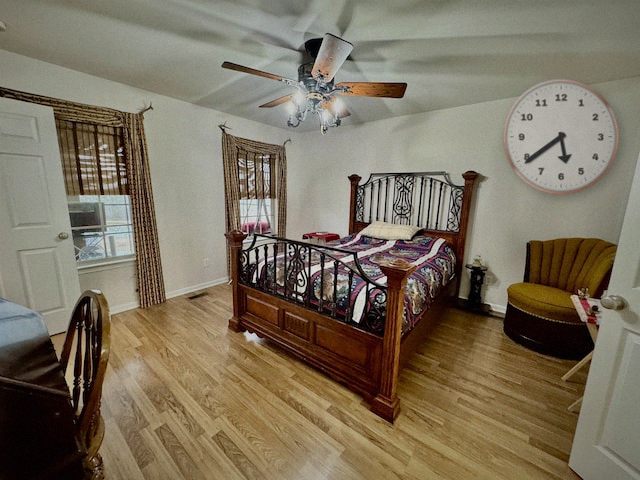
5:39
